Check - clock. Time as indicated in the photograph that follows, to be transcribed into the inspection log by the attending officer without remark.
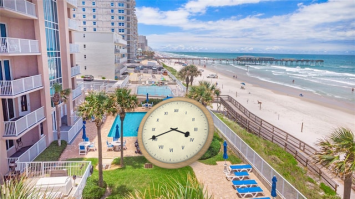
3:41
